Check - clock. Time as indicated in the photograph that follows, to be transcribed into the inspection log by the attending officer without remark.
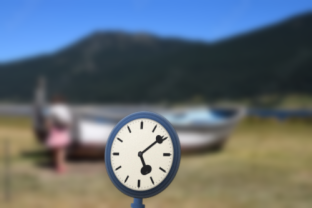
5:09
